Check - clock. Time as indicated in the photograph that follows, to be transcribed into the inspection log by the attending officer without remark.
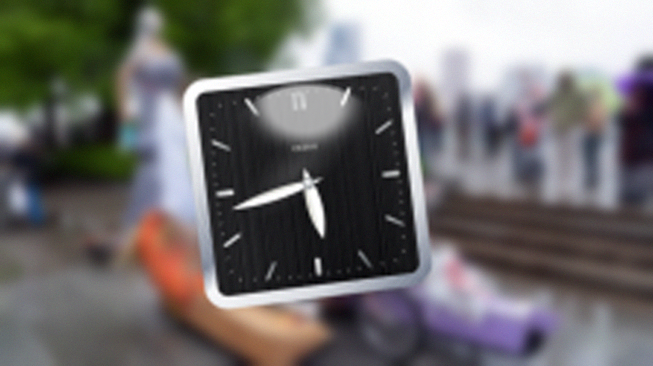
5:43
